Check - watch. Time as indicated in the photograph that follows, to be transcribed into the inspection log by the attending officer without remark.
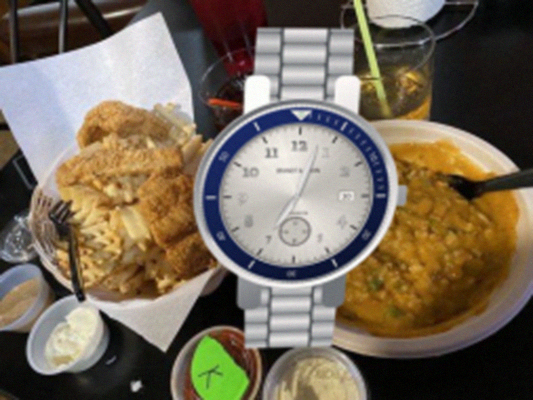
7:03
